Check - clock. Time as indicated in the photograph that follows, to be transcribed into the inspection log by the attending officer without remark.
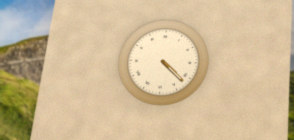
4:22
